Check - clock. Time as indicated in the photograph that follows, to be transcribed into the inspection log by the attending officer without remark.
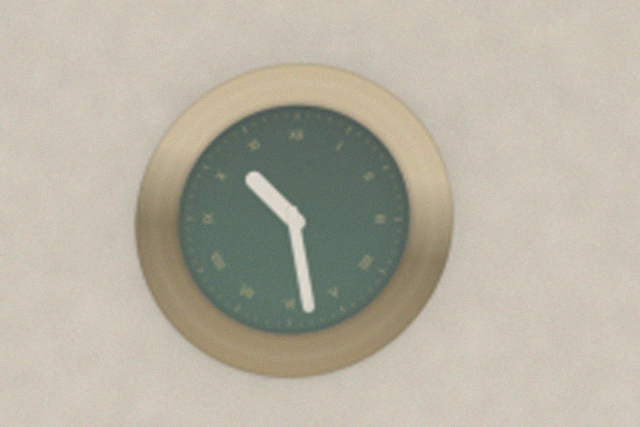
10:28
